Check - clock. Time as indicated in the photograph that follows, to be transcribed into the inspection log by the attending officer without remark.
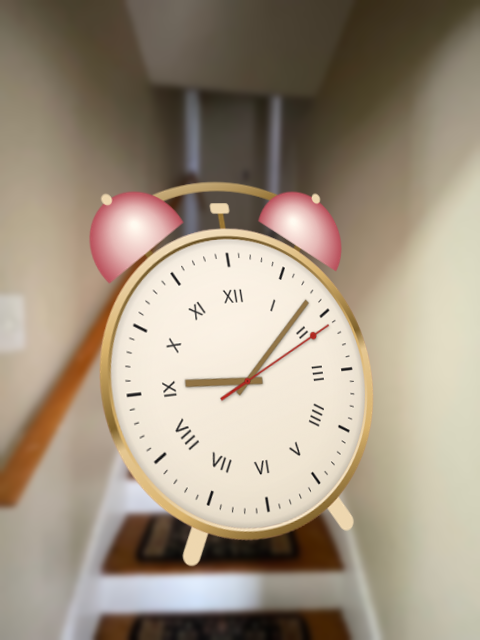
9:08:11
